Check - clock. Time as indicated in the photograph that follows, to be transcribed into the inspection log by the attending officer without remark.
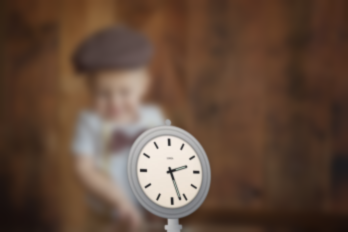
2:27
